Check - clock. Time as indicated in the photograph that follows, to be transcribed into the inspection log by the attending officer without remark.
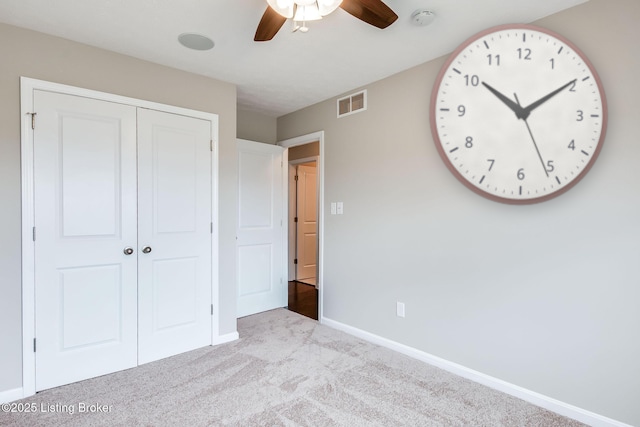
10:09:26
